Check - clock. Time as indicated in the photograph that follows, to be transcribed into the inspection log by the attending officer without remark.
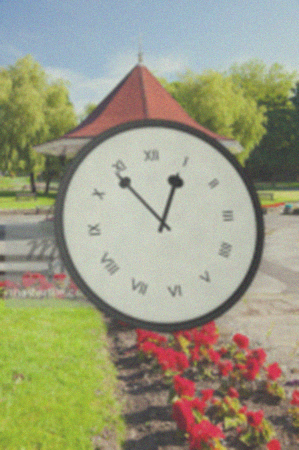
12:54
